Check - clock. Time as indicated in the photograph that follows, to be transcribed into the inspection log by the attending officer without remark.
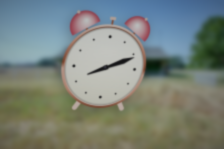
8:11
